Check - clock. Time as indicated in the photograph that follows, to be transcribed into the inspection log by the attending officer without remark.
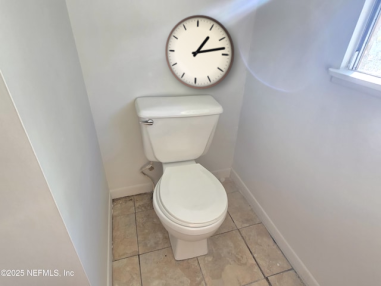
1:13
